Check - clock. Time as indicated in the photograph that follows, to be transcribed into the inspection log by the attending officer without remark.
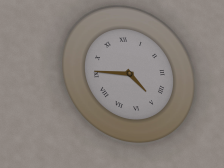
4:46
